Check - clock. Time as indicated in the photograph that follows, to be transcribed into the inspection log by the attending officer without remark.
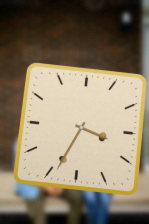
3:34
